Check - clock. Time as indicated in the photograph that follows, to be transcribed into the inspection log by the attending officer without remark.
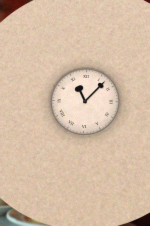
11:07
